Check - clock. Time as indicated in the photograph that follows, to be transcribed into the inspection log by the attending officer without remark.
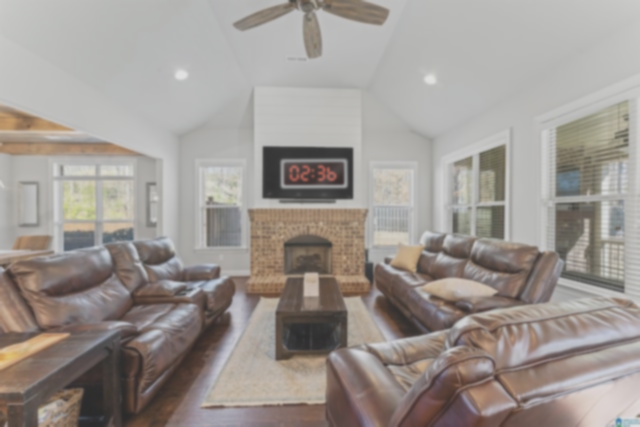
2:36
